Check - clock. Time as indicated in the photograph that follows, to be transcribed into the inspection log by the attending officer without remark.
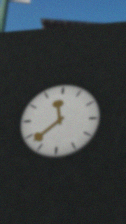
11:38
